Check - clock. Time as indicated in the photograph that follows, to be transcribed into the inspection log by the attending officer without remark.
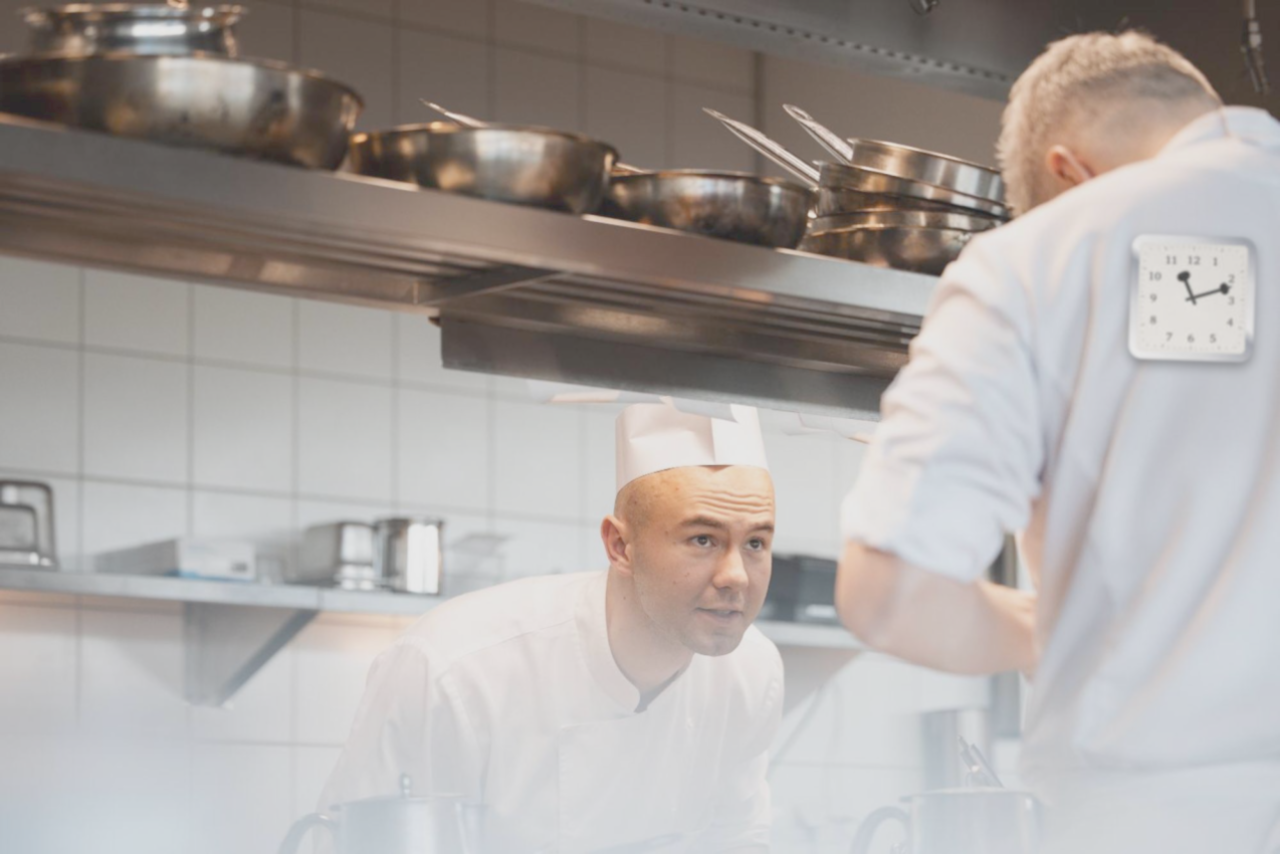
11:12
